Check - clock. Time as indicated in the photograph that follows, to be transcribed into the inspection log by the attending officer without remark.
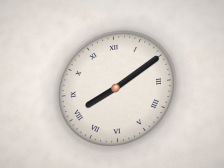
8:10
